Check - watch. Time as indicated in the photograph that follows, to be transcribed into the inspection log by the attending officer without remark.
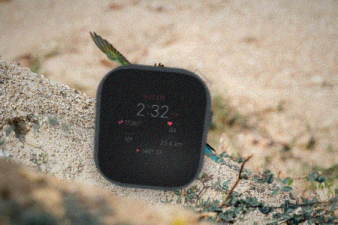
2:32
